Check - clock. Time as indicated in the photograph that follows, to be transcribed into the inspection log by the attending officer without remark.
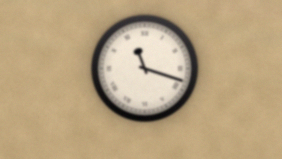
11:18
